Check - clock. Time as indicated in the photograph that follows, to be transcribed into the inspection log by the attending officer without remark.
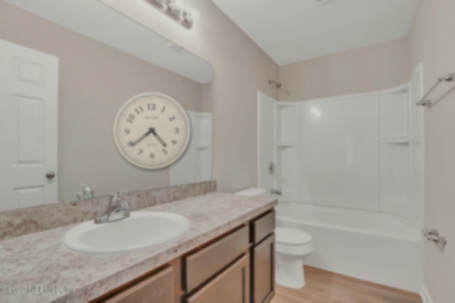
4:39
